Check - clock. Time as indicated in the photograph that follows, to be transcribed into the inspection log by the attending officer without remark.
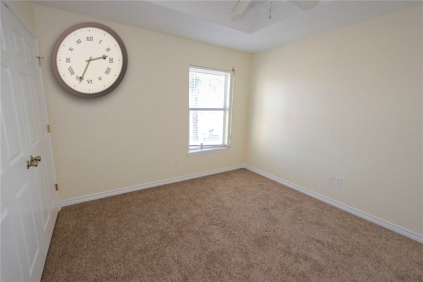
2:34
